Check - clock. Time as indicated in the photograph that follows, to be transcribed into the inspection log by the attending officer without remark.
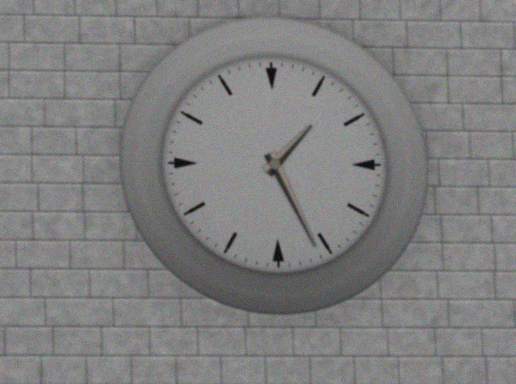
1:26
